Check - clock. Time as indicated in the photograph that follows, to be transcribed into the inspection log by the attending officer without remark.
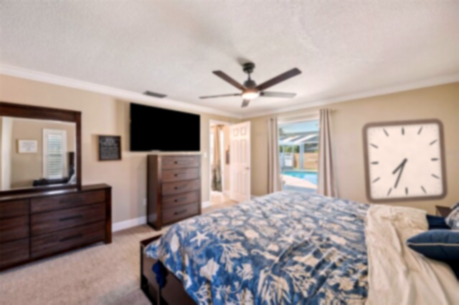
7:34
